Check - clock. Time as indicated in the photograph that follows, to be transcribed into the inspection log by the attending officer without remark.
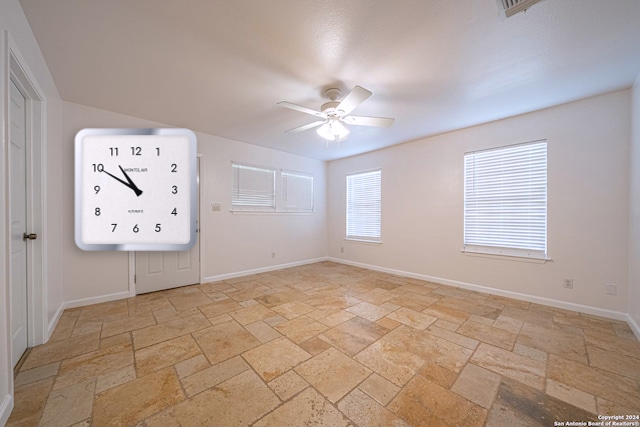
10:50
